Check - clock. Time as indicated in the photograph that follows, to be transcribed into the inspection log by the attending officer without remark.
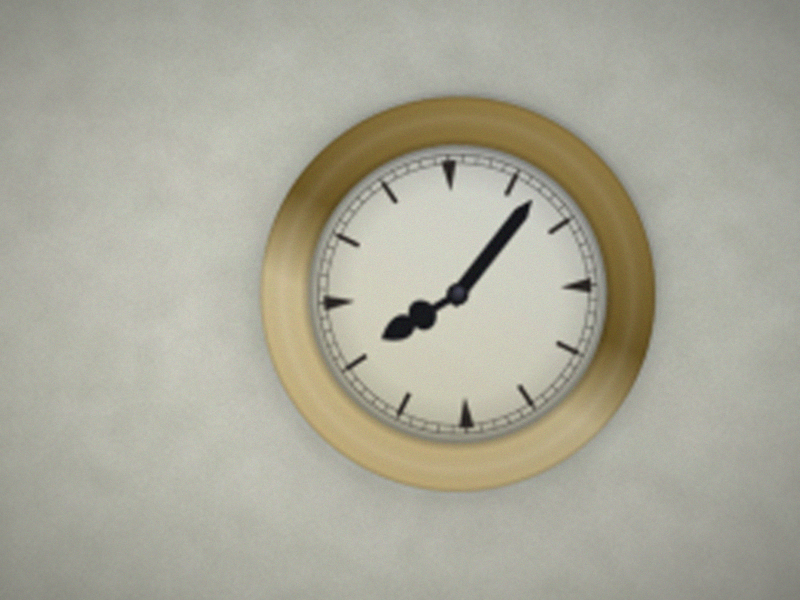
8:07
